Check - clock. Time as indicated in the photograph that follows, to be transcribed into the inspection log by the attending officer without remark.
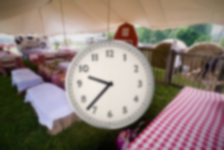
9:37
